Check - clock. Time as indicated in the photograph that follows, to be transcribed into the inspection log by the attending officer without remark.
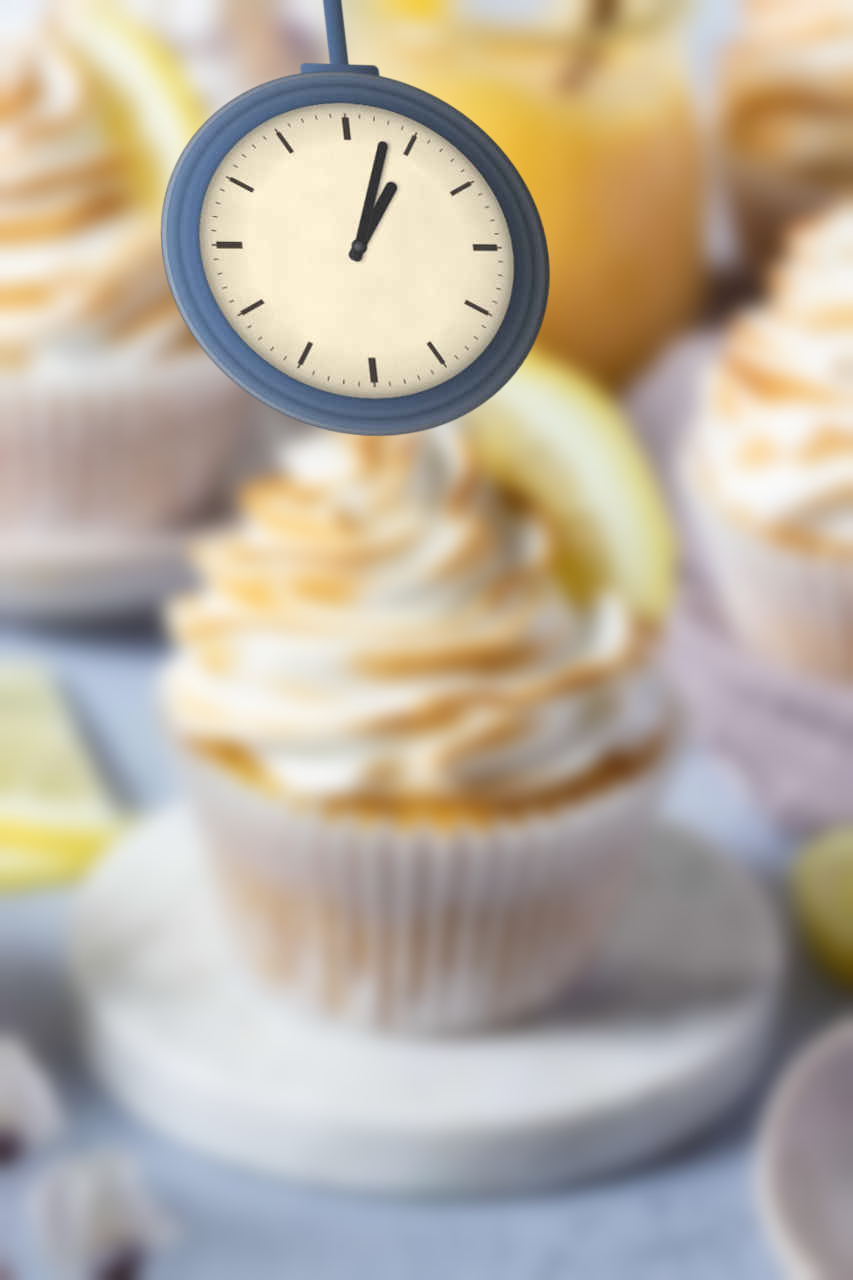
1:03
